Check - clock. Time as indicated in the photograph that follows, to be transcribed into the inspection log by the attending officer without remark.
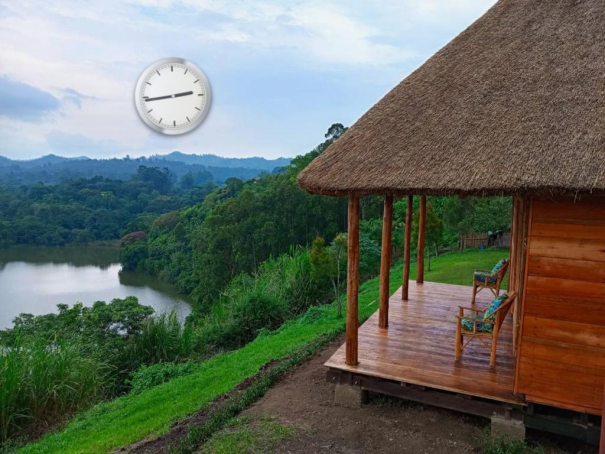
2:44
